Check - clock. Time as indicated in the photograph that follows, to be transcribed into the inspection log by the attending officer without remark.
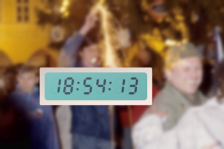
18:54:13
